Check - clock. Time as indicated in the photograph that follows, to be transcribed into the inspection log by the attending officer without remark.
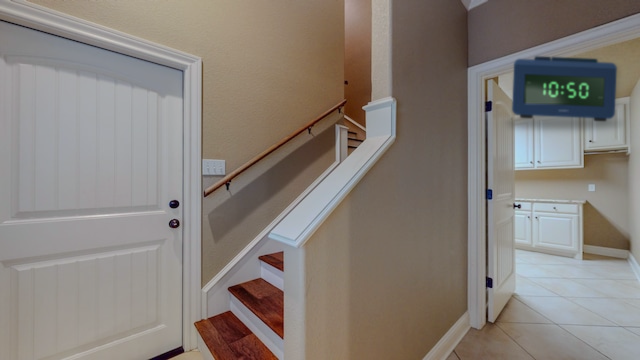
10:50
